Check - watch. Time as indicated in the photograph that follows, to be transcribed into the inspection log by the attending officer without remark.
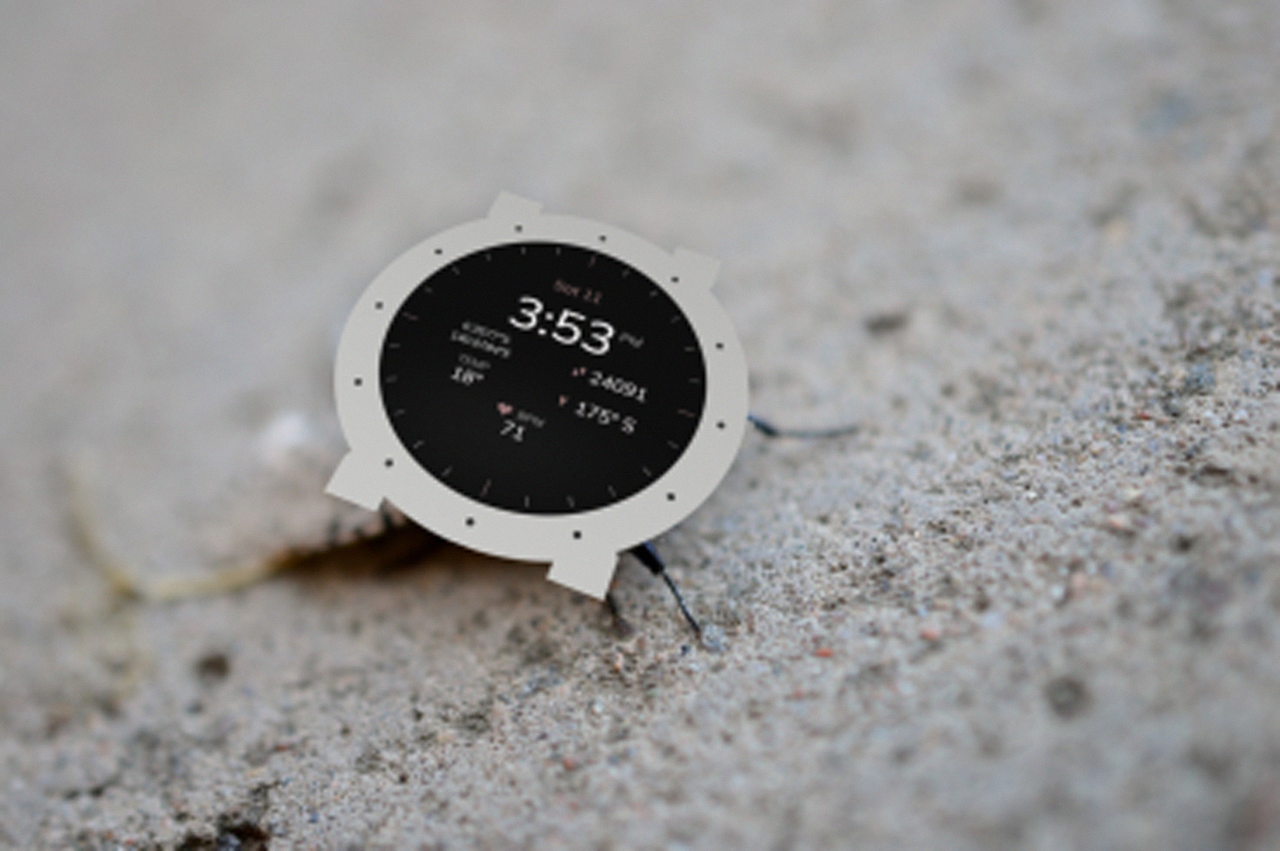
3:53
